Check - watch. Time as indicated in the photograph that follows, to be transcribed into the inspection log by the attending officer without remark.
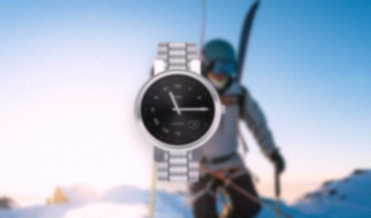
11:15
